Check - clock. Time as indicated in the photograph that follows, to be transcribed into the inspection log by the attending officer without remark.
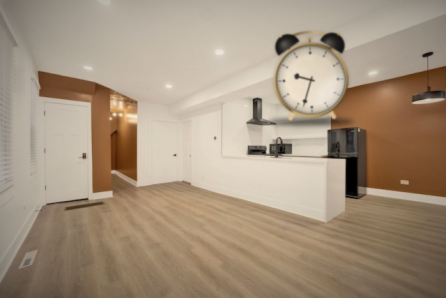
9:33
